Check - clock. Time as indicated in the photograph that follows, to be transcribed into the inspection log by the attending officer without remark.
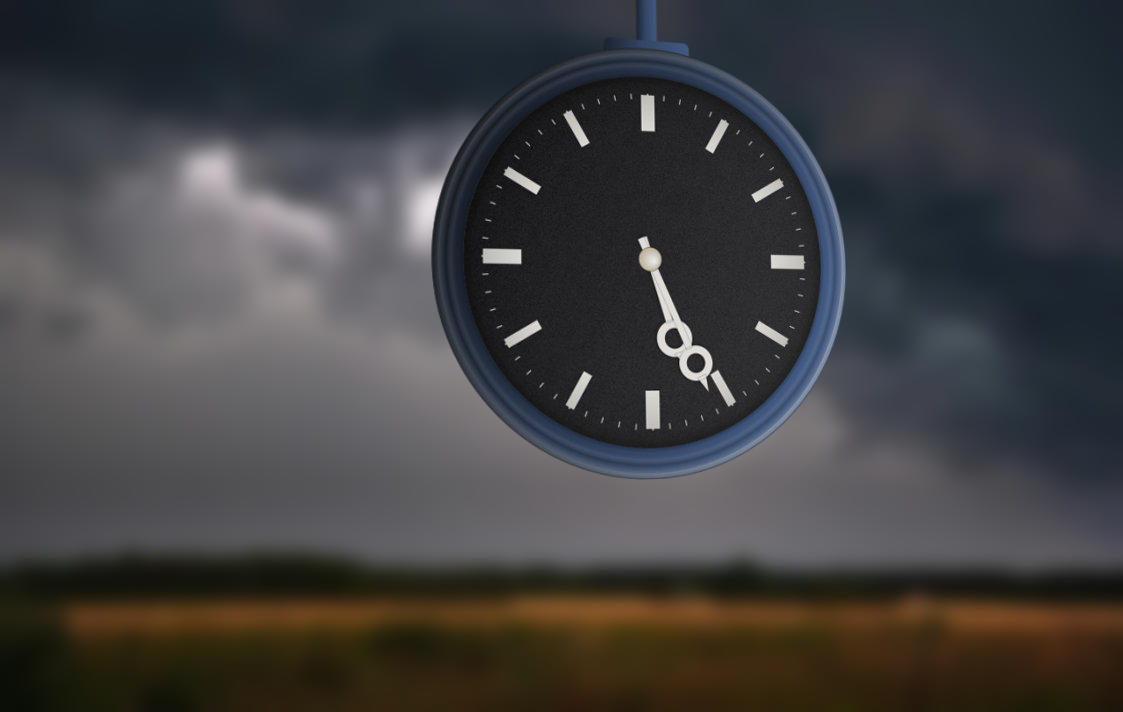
5:26
